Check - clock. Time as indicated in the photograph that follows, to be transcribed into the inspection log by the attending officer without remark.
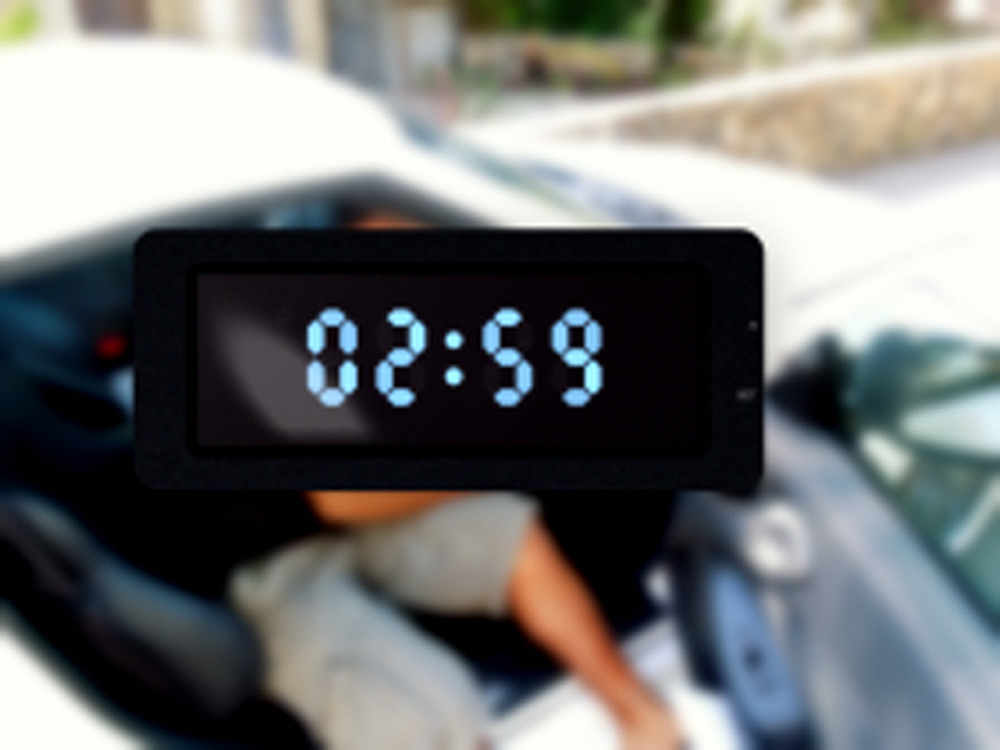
2:59
